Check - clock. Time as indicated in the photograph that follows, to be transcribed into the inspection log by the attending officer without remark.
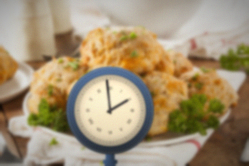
1:59
